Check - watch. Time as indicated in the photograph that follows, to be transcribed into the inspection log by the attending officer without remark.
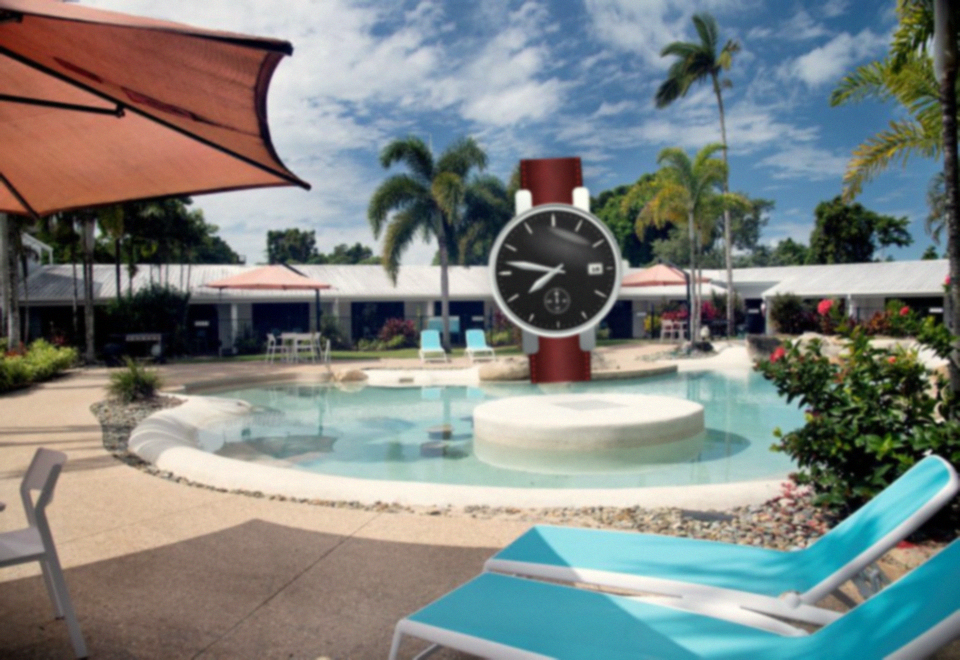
7:47
